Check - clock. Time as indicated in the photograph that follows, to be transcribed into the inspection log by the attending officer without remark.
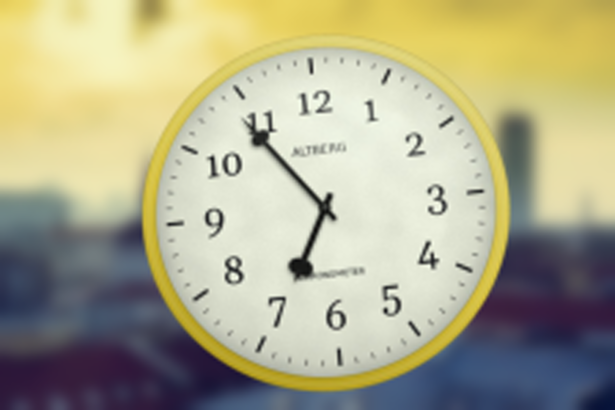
6:54
